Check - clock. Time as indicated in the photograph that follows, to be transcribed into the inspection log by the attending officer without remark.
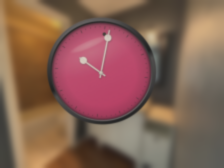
10:01
